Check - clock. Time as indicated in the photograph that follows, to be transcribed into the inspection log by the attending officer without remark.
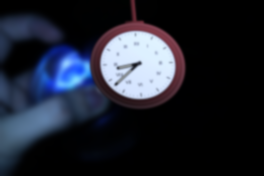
8:38
